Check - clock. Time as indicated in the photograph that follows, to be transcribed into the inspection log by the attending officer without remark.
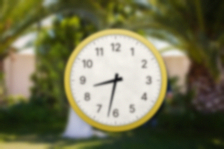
8:32
